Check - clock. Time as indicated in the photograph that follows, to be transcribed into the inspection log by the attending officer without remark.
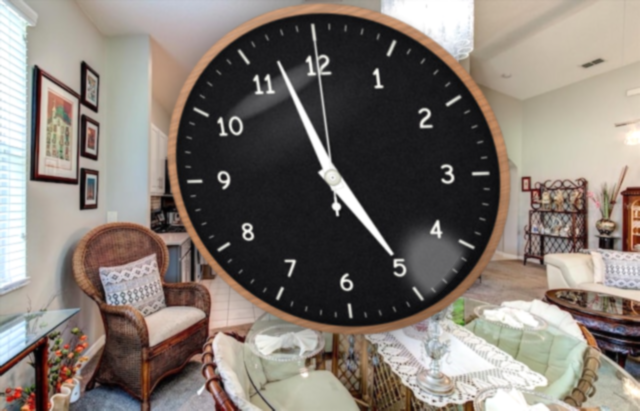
4:57:00
